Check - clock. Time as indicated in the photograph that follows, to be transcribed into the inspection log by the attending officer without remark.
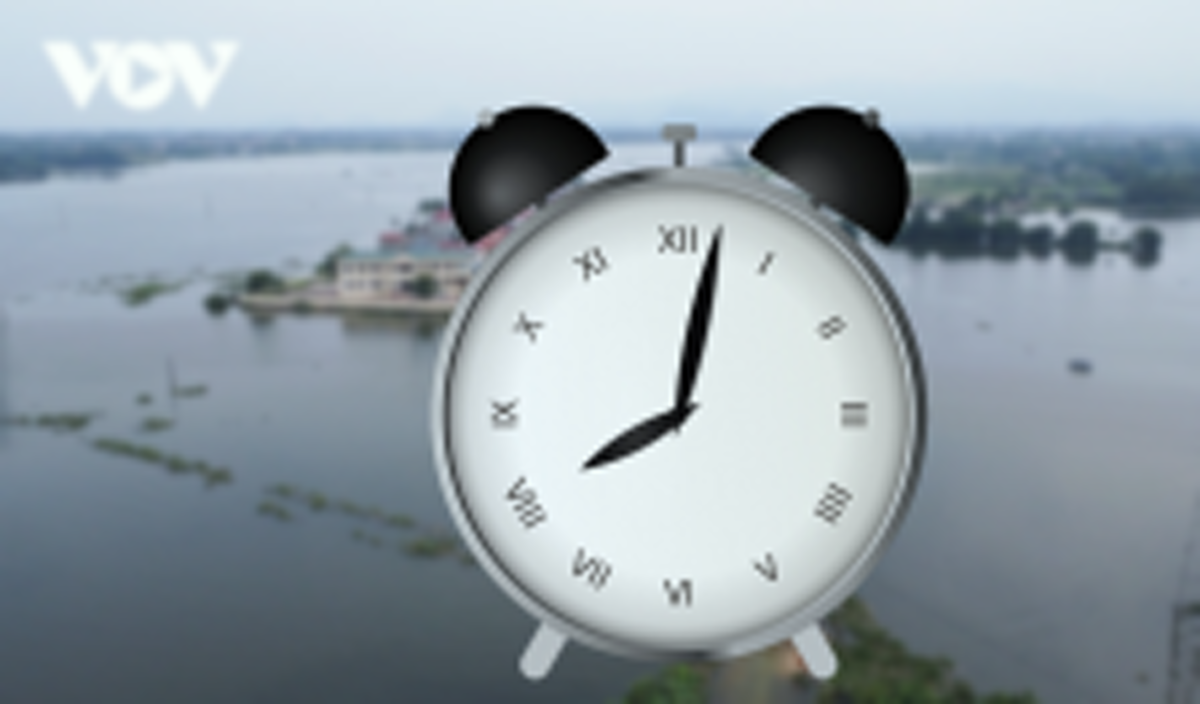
8:02
